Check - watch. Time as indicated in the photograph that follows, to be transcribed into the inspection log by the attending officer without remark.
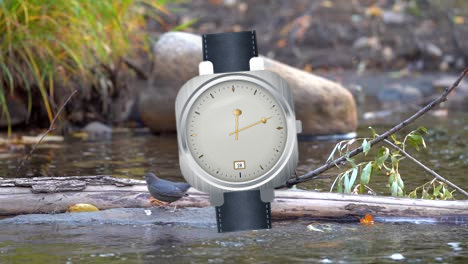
12:12
